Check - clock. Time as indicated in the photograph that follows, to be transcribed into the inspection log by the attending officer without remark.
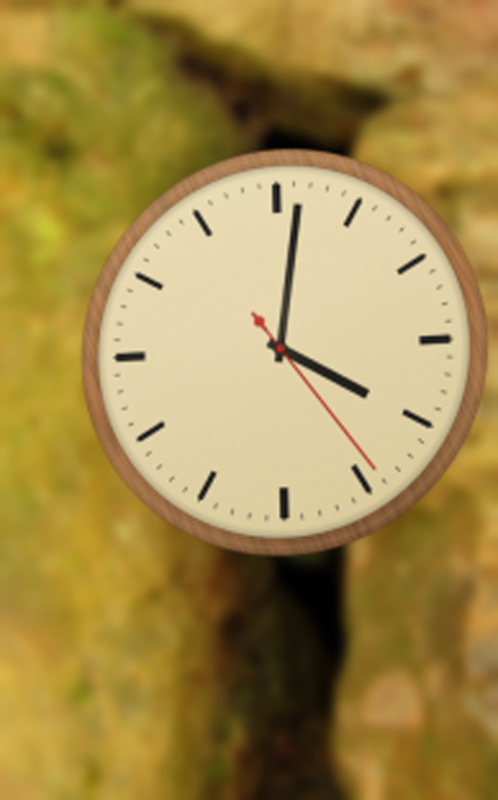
4:01:24
